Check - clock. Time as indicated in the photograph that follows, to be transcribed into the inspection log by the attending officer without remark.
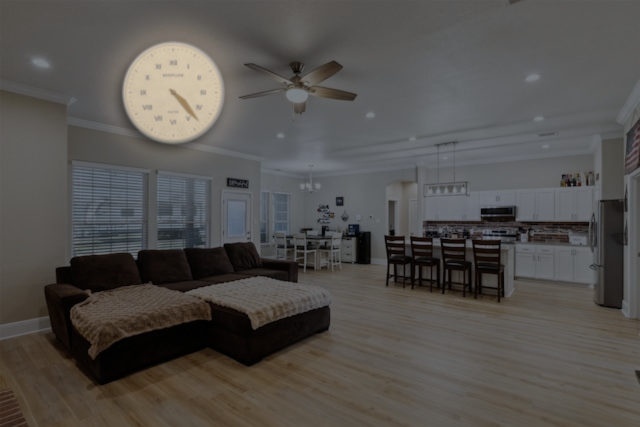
4:23
